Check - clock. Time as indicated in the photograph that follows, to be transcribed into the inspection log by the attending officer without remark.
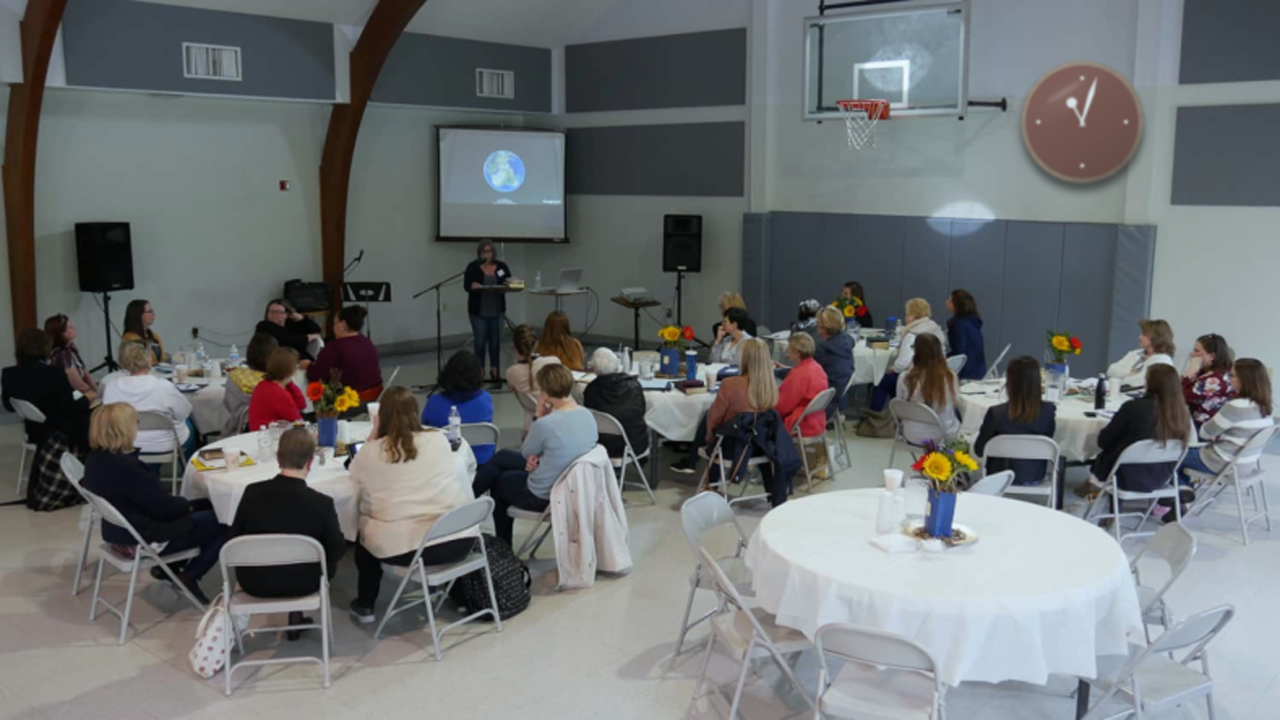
11:03
